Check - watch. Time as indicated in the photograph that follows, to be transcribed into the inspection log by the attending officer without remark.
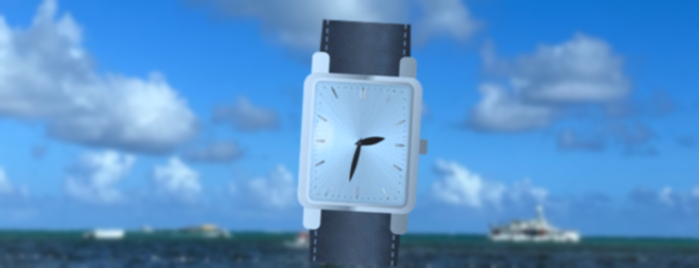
2:32
